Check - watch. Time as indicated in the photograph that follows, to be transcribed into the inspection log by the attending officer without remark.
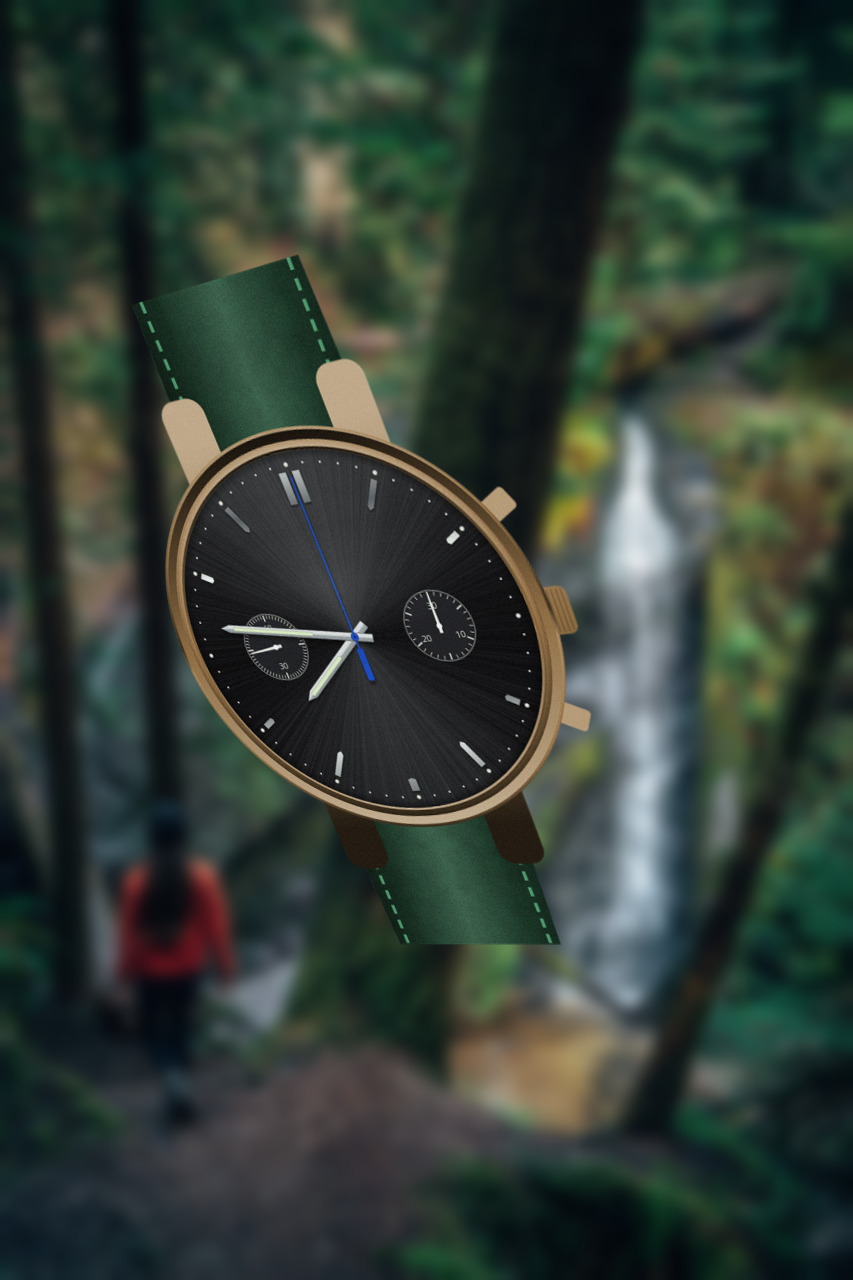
7:46:44
